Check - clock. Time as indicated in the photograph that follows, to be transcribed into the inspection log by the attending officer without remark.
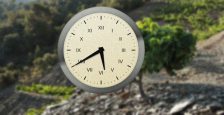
5:40
